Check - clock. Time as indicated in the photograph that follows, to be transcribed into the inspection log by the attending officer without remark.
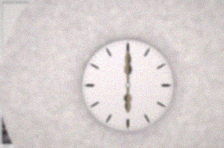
6:00
